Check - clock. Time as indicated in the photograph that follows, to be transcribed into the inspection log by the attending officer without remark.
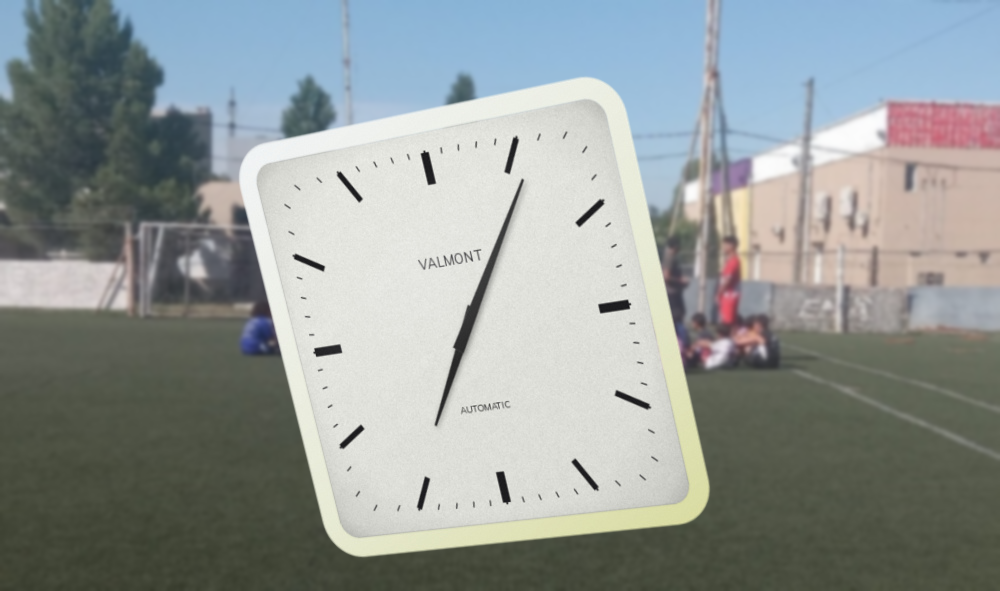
7:06
